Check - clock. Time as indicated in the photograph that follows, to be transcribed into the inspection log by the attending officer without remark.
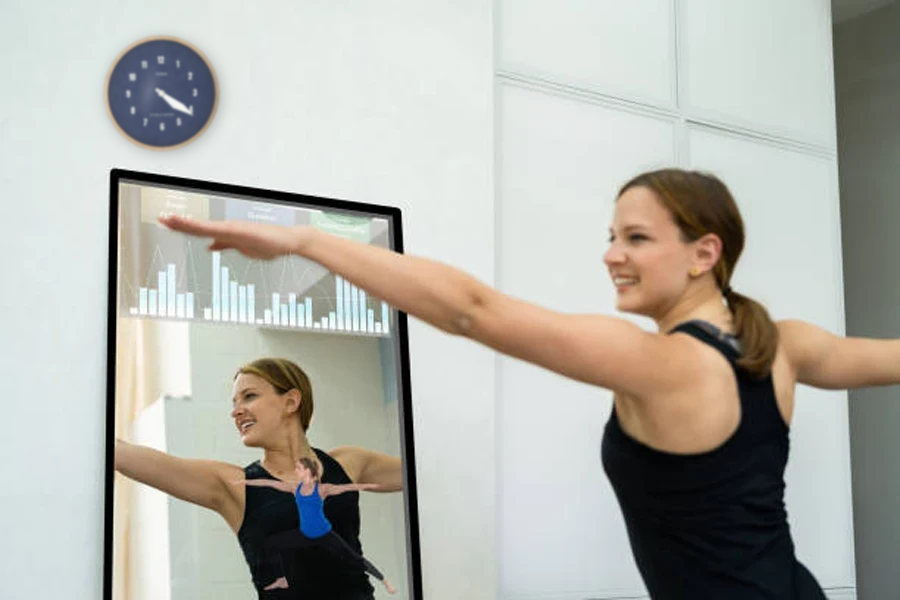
4:21
